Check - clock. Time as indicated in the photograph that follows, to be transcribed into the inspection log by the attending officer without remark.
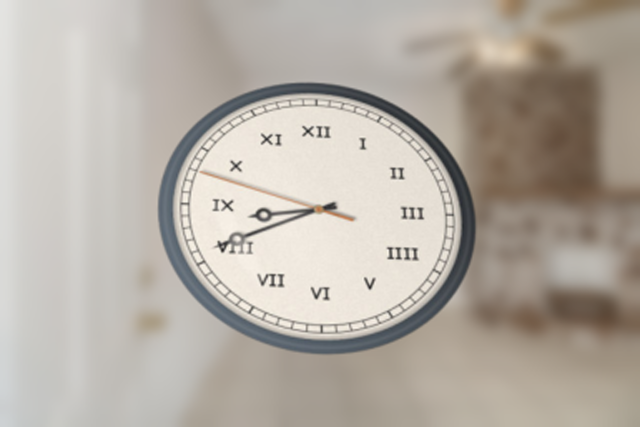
8:40:48
